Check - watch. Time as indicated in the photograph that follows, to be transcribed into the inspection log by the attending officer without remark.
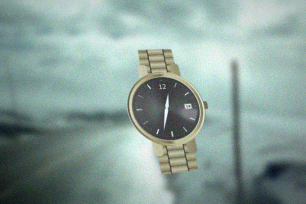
12:33
